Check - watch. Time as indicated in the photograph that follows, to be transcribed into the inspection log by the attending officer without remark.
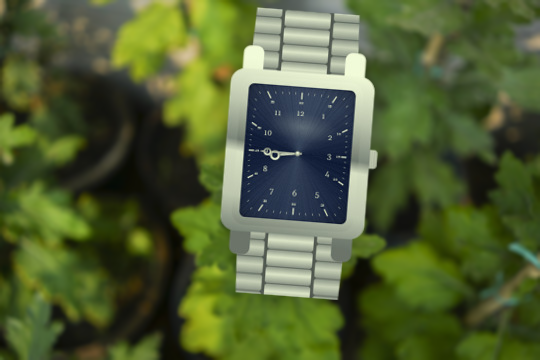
8:45
